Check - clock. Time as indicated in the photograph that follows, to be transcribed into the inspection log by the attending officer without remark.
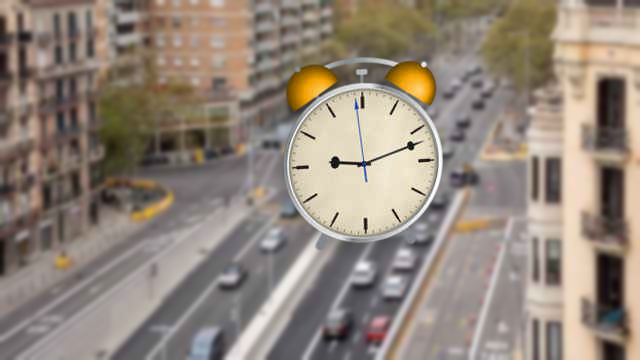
9:11:59
